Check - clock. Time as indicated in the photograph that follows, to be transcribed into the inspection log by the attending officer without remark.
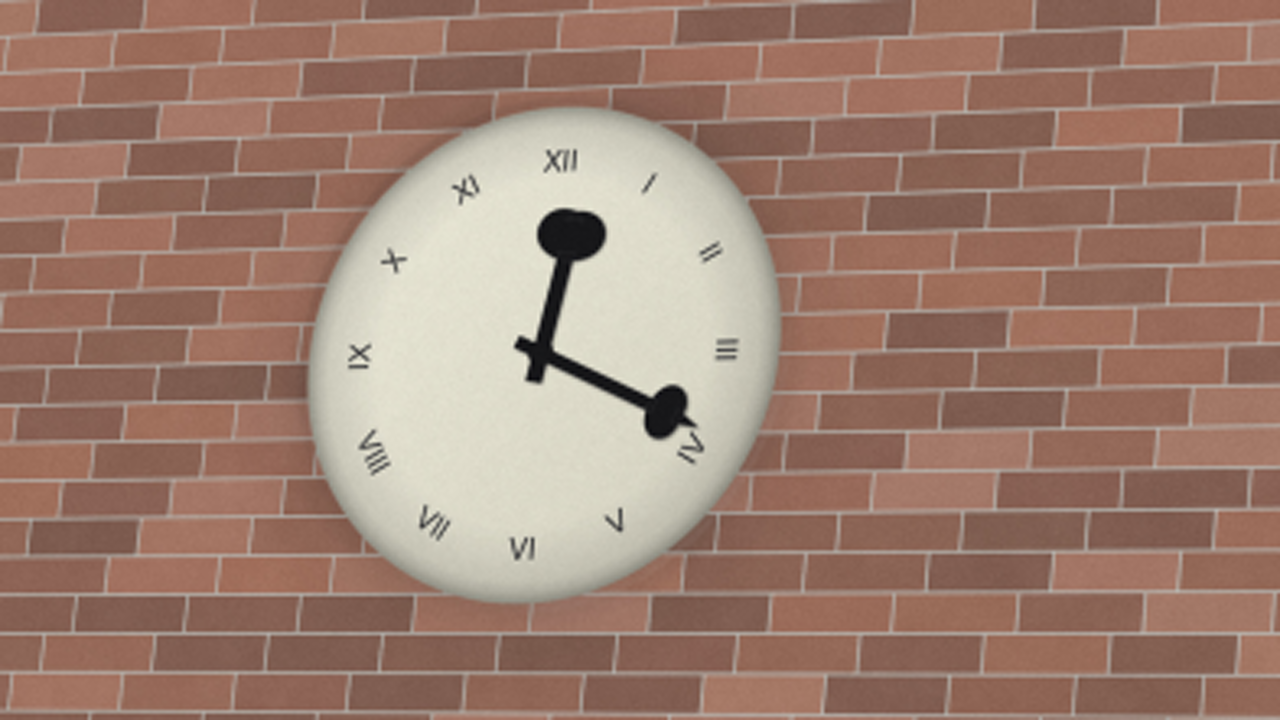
12:19
